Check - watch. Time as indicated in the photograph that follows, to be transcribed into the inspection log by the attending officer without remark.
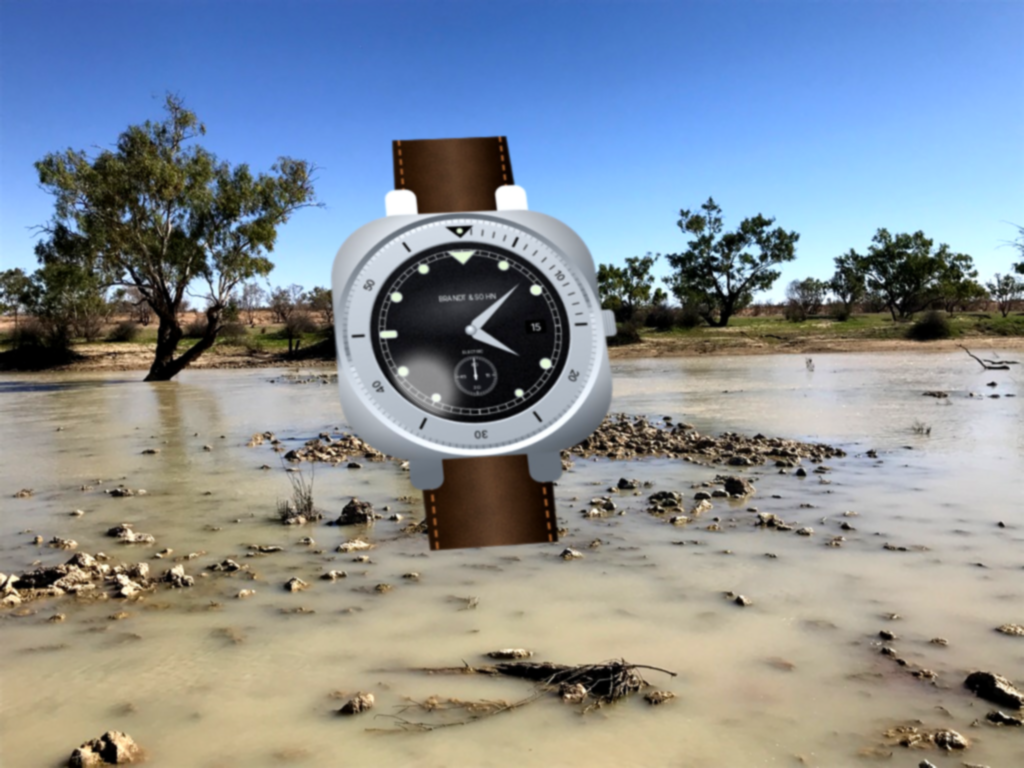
4:08
